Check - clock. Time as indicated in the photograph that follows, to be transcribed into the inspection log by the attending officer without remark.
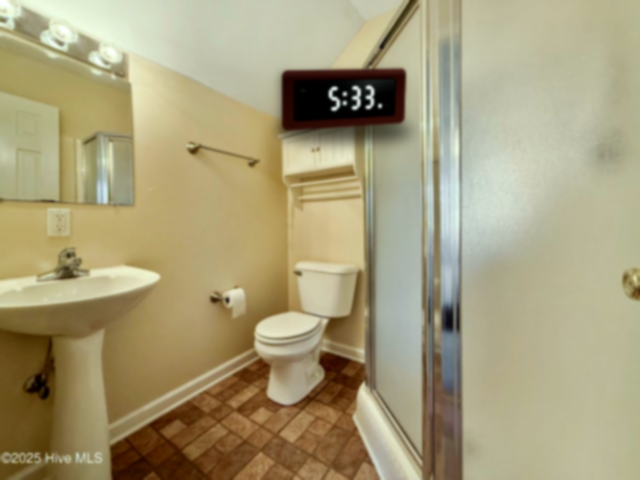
5:33
